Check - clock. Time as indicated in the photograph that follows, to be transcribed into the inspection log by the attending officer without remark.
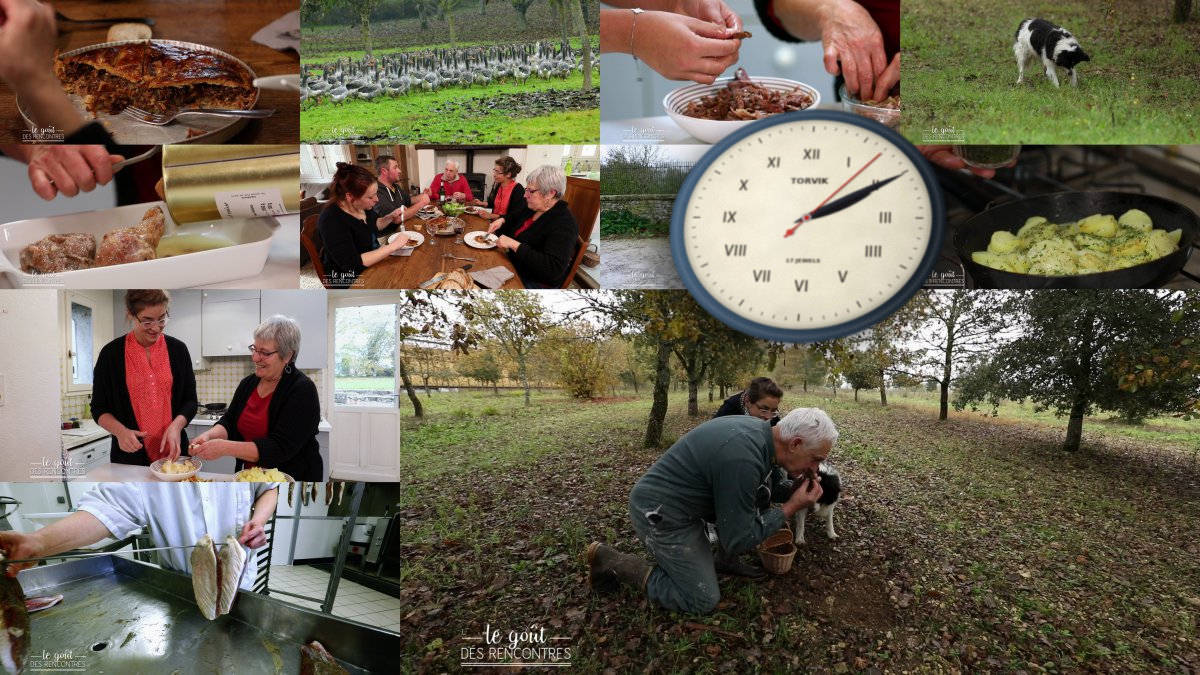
2:10:07
